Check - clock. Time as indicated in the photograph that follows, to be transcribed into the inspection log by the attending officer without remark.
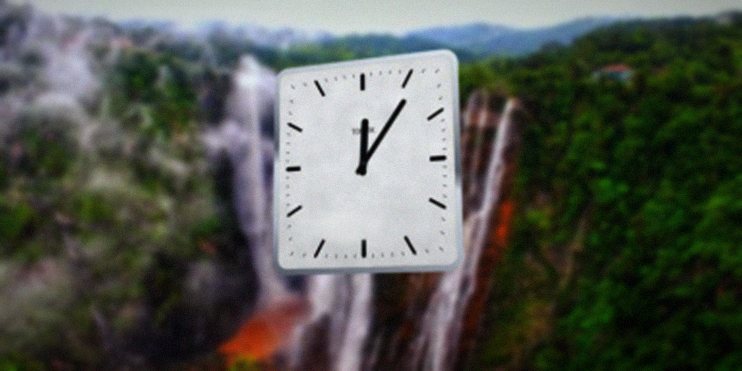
12:06
